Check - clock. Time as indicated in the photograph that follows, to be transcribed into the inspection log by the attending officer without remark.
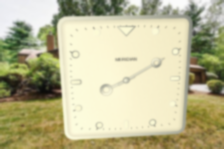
8:10
